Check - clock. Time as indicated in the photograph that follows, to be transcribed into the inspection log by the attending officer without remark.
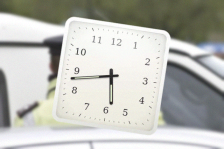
5:43
